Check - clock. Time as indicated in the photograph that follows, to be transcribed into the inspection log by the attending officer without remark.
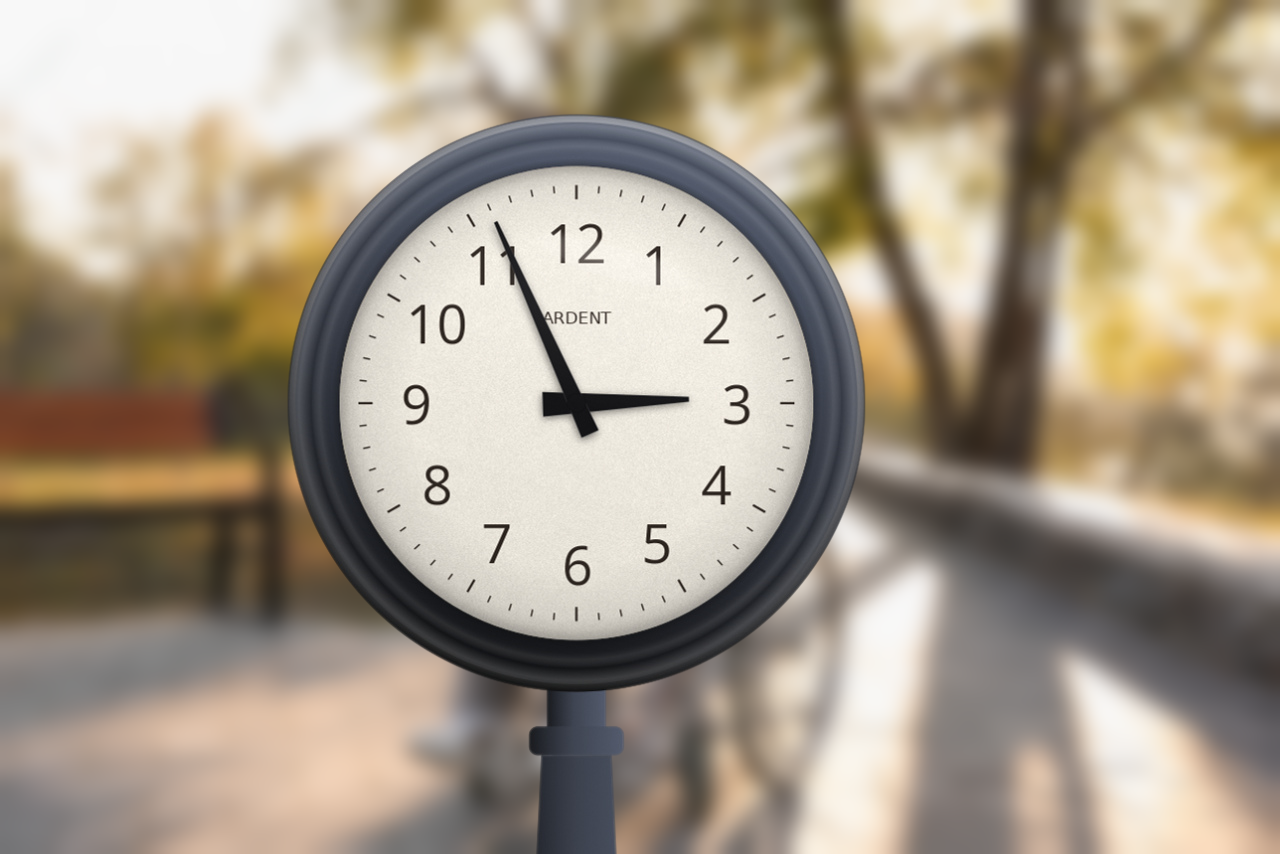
2:56
